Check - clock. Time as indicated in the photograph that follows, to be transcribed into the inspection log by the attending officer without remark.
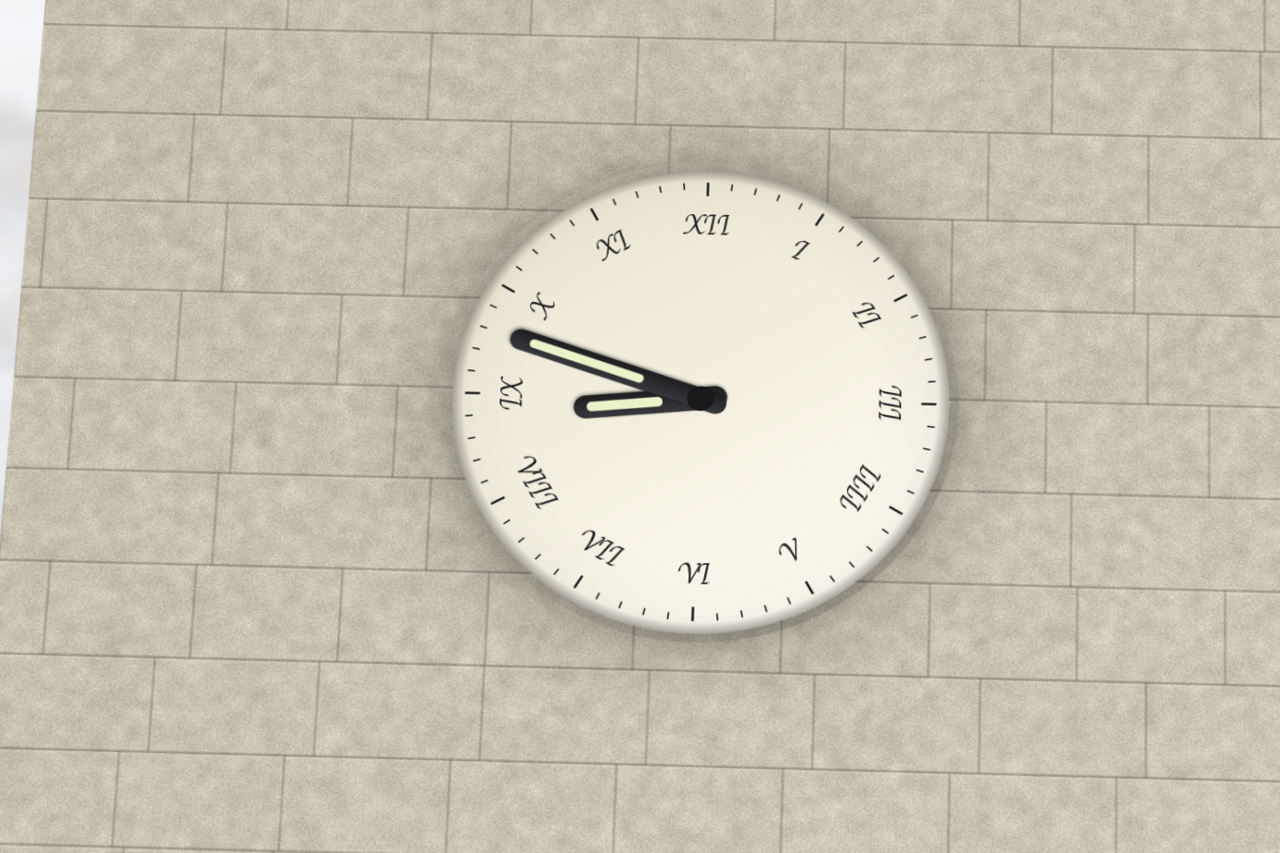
8:48
